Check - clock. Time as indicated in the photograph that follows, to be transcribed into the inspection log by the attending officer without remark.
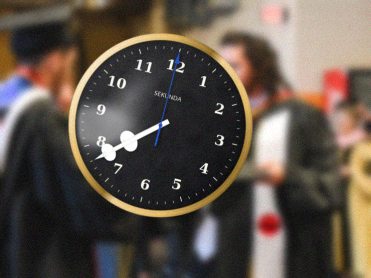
7:38:00
